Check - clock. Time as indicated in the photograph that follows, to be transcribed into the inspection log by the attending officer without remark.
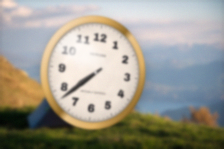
7:38
